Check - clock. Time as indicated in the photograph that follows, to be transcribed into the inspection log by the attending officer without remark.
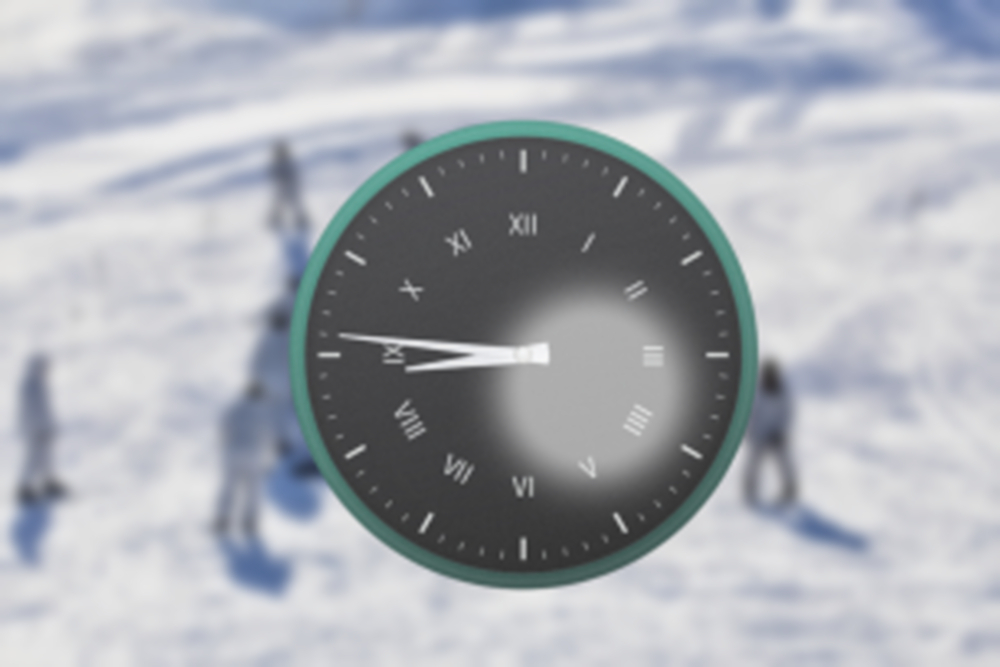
8:46
